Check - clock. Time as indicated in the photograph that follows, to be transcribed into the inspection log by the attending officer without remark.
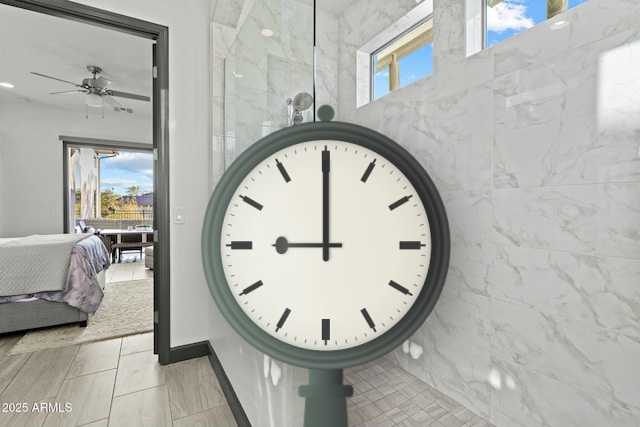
9:00
